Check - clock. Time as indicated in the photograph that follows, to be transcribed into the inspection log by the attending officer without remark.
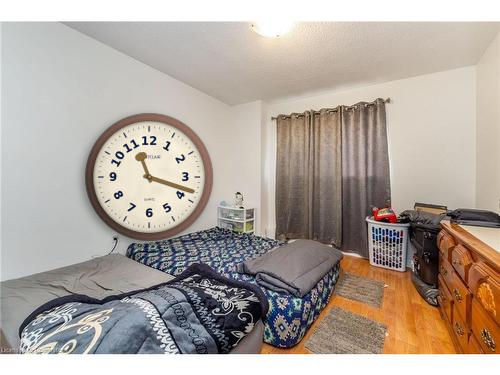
11:18
